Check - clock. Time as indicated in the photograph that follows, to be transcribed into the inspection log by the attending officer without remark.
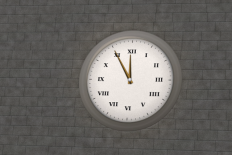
11:55
